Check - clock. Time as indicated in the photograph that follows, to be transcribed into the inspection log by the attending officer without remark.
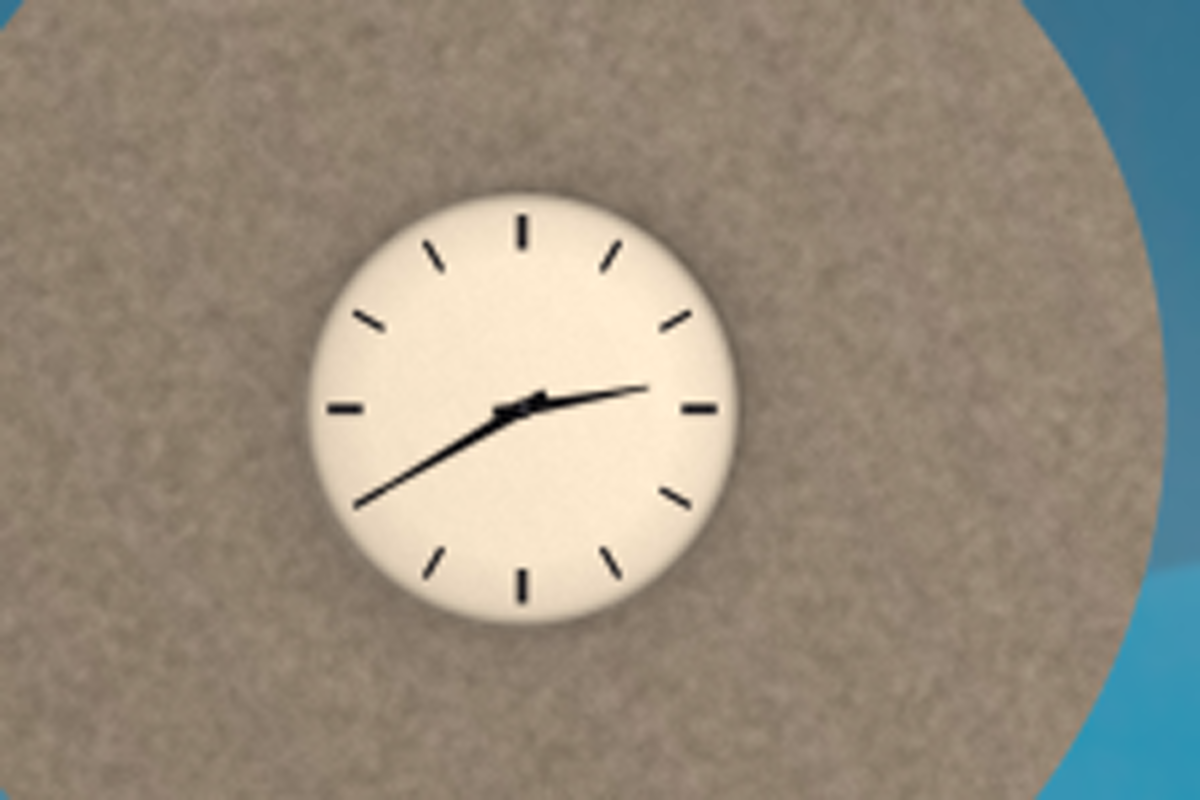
2:40
